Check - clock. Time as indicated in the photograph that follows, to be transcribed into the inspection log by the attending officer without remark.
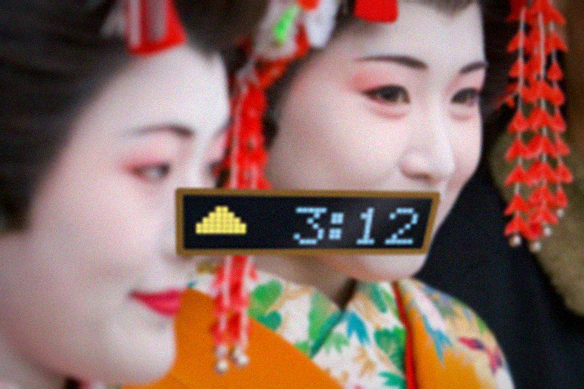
3:12
